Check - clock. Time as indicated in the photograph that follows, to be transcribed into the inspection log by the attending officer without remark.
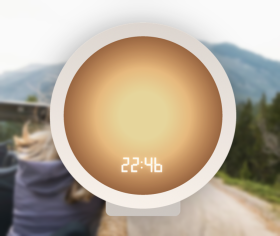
22:46
